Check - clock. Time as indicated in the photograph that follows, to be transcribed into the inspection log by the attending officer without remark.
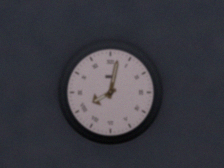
8:02
